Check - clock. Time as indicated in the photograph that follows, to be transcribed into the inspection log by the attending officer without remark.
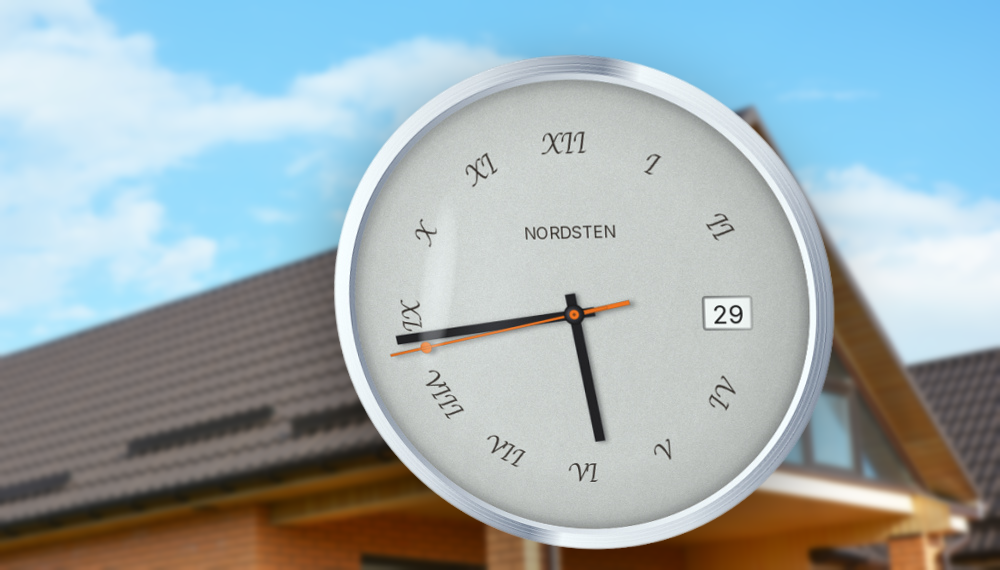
5:43:43
